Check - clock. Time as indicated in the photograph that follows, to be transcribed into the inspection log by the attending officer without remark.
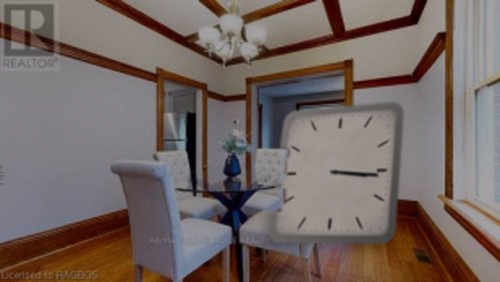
3:16
